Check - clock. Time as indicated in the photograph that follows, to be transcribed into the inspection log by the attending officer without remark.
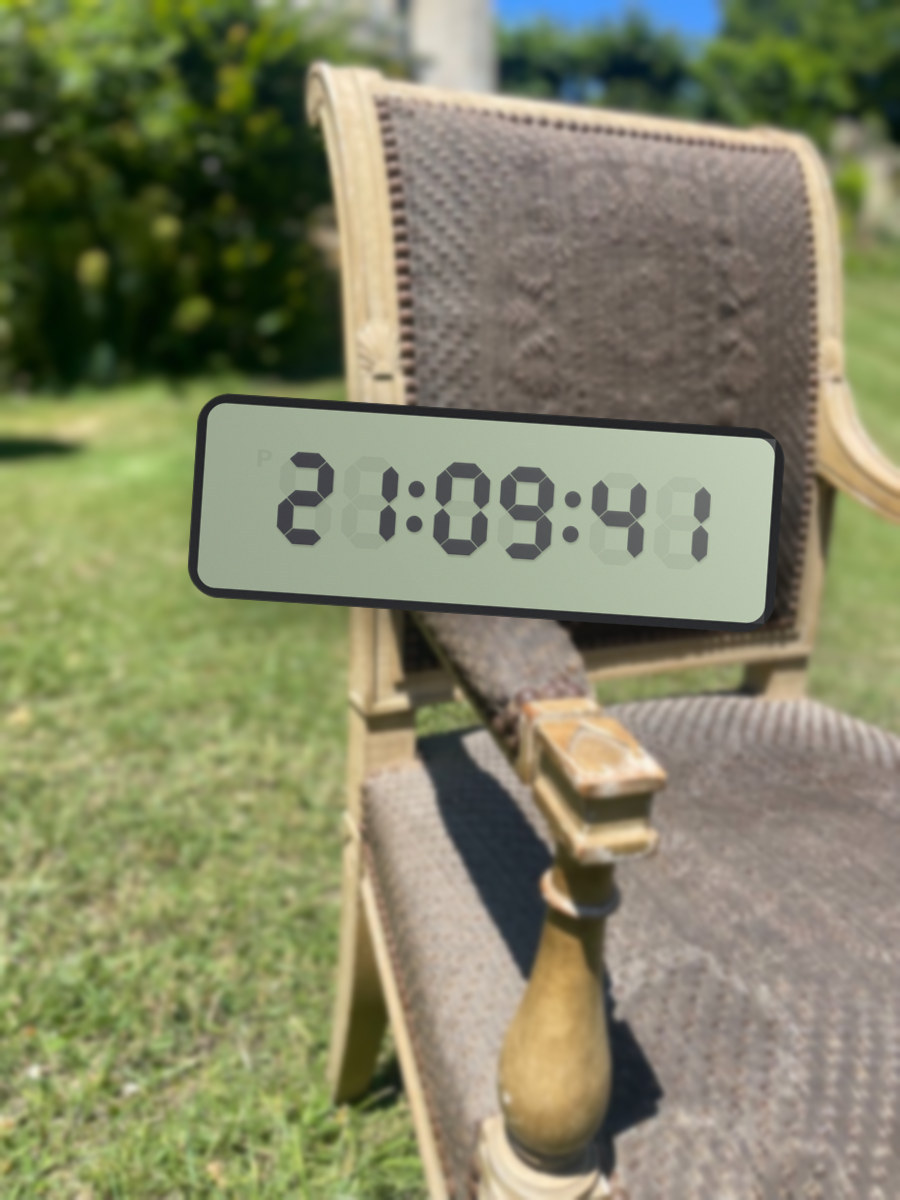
21:09:41
